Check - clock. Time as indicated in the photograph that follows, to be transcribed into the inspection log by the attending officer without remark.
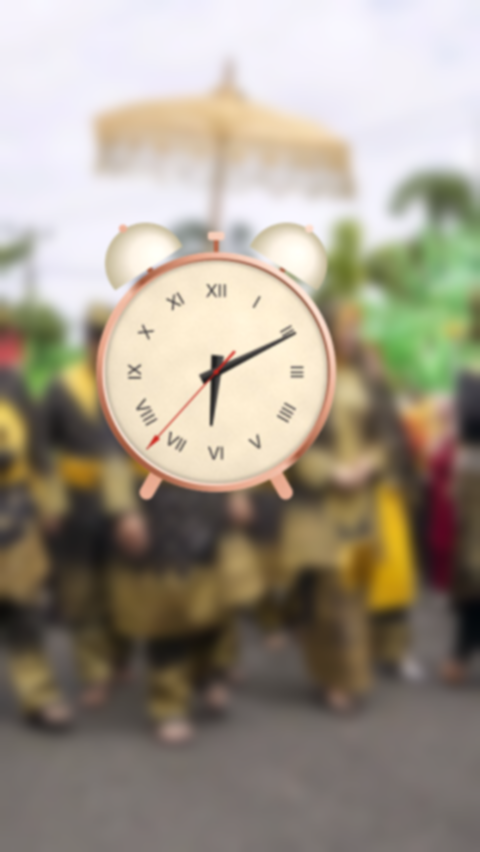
6:10:37
